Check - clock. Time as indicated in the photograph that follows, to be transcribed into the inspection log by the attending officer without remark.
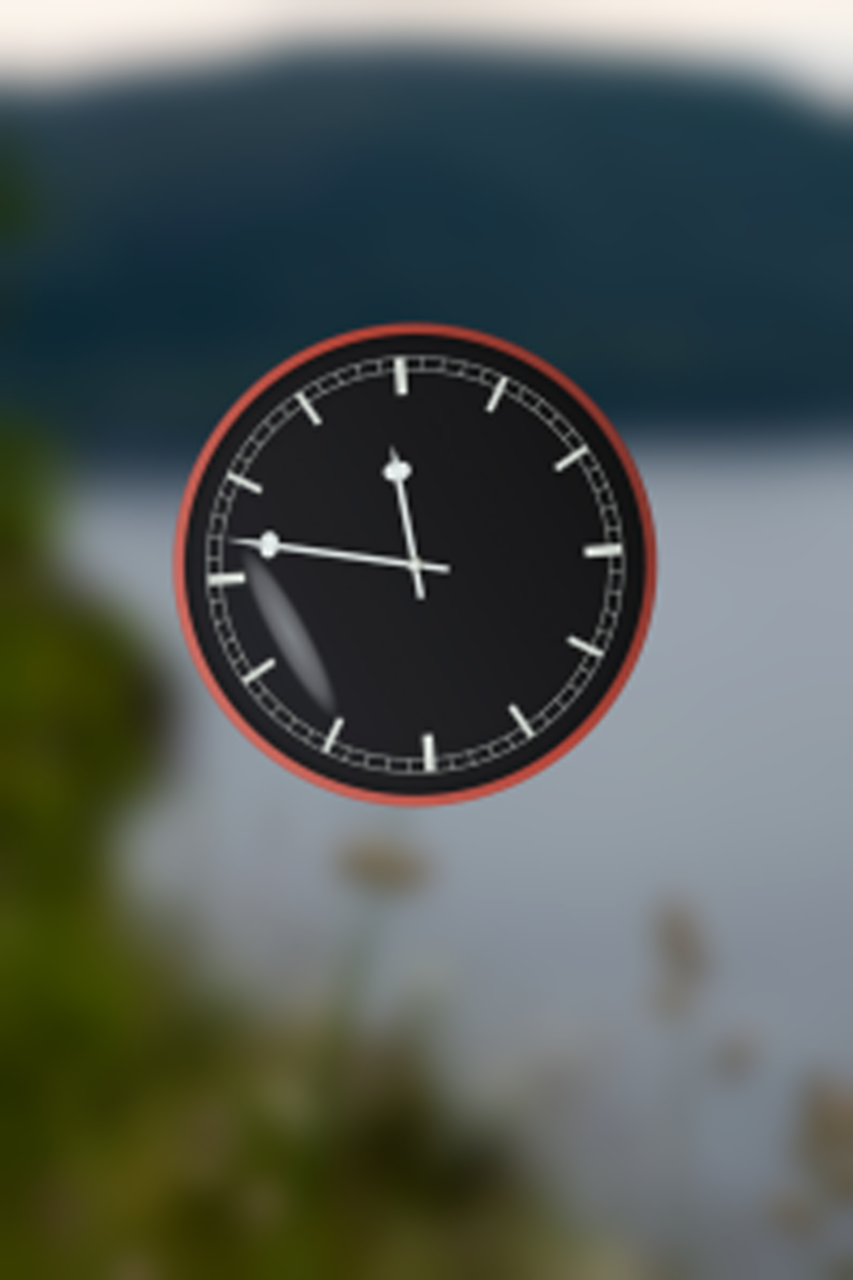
11:47
